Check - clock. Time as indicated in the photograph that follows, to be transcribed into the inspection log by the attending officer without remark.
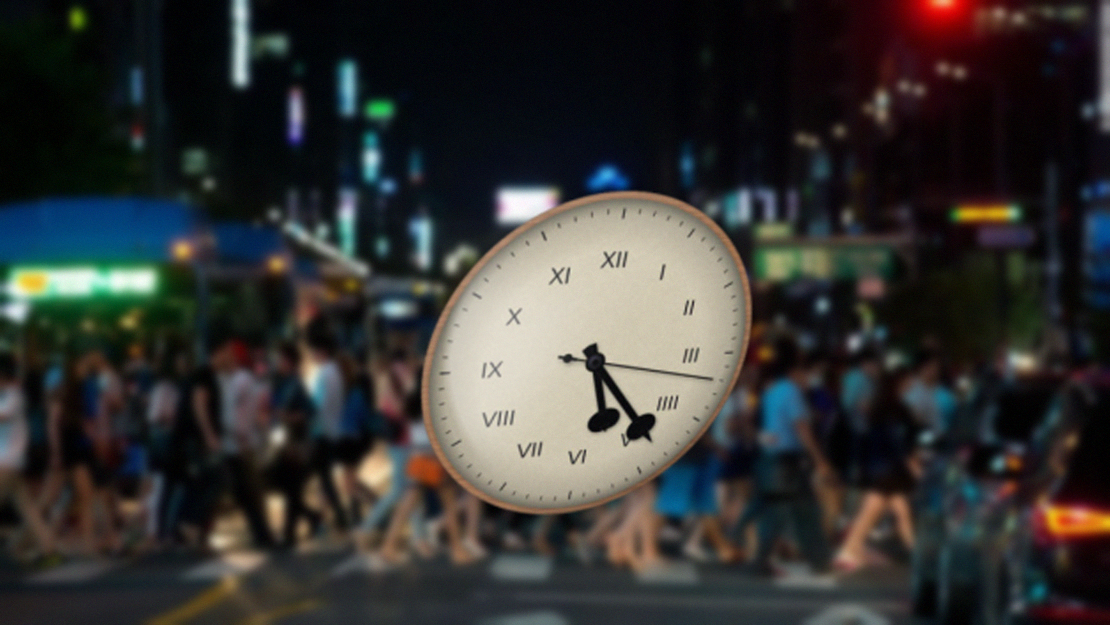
5:23:17
